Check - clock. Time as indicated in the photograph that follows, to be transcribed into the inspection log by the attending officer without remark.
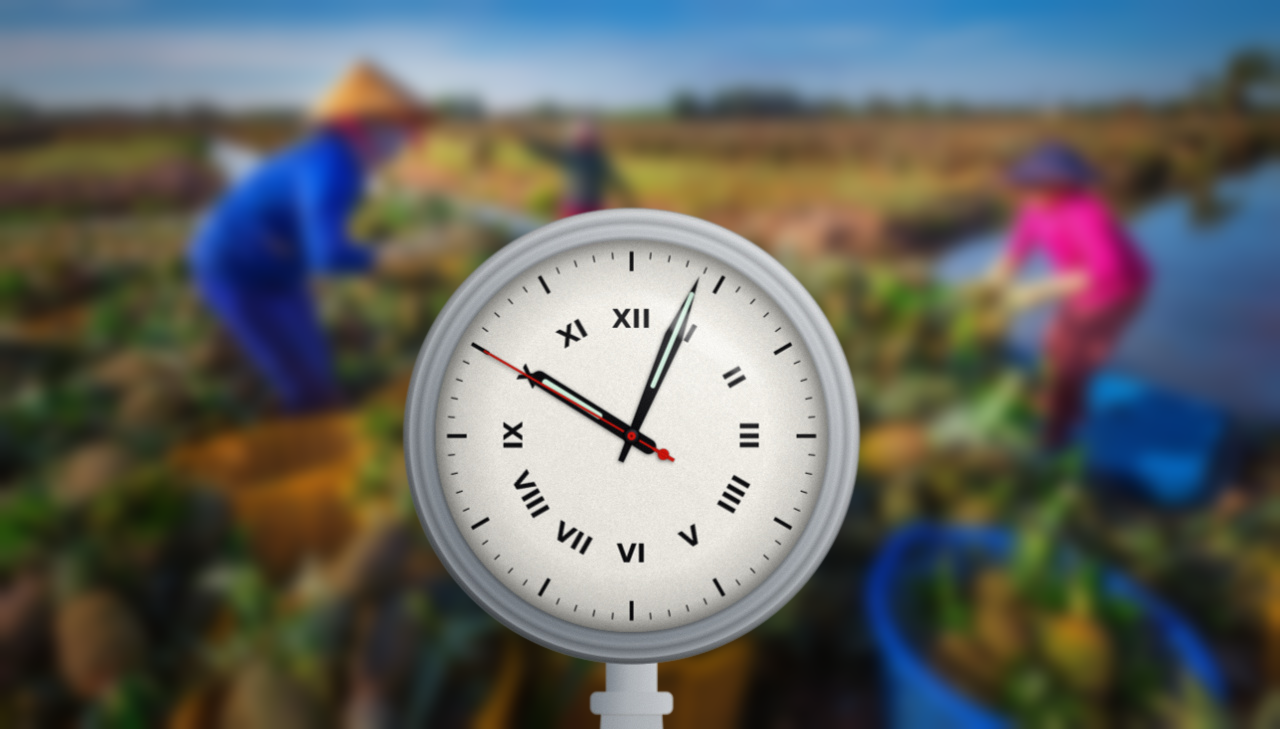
10:03:50
